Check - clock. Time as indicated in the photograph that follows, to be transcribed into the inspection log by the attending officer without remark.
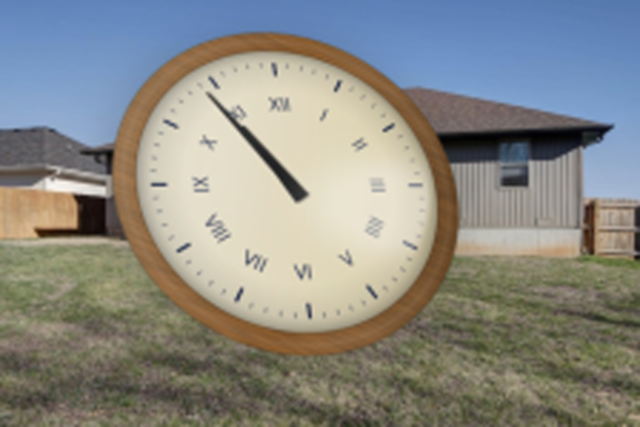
10:54
